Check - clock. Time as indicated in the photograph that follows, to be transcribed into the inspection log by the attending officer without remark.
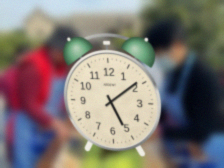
5:09
